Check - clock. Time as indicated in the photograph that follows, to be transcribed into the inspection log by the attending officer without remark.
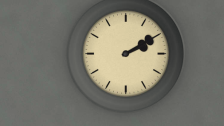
2:10
